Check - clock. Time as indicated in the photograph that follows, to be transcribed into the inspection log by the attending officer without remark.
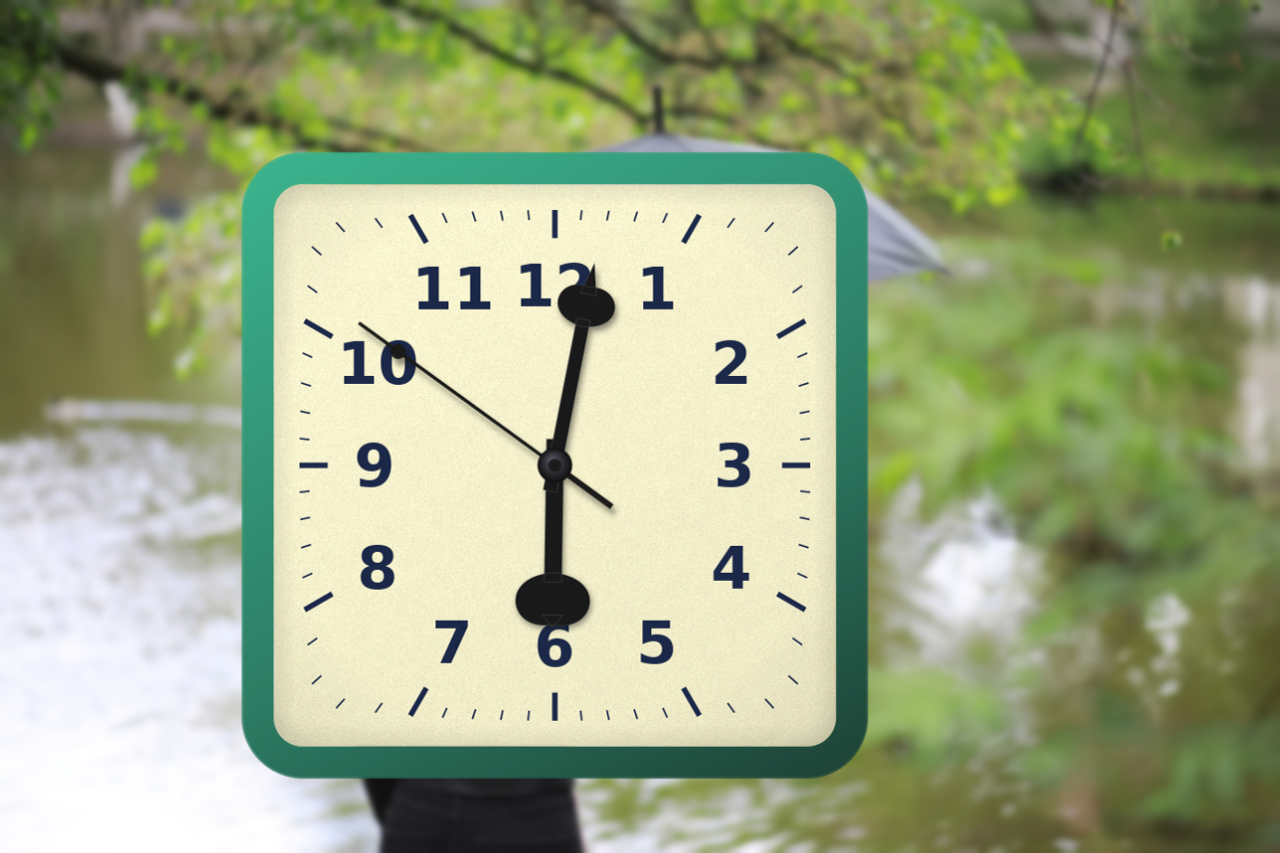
6:01:51
